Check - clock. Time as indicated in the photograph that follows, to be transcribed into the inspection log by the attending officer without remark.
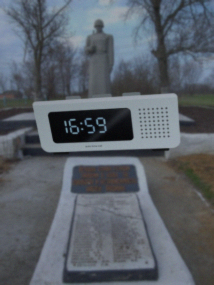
16:59
